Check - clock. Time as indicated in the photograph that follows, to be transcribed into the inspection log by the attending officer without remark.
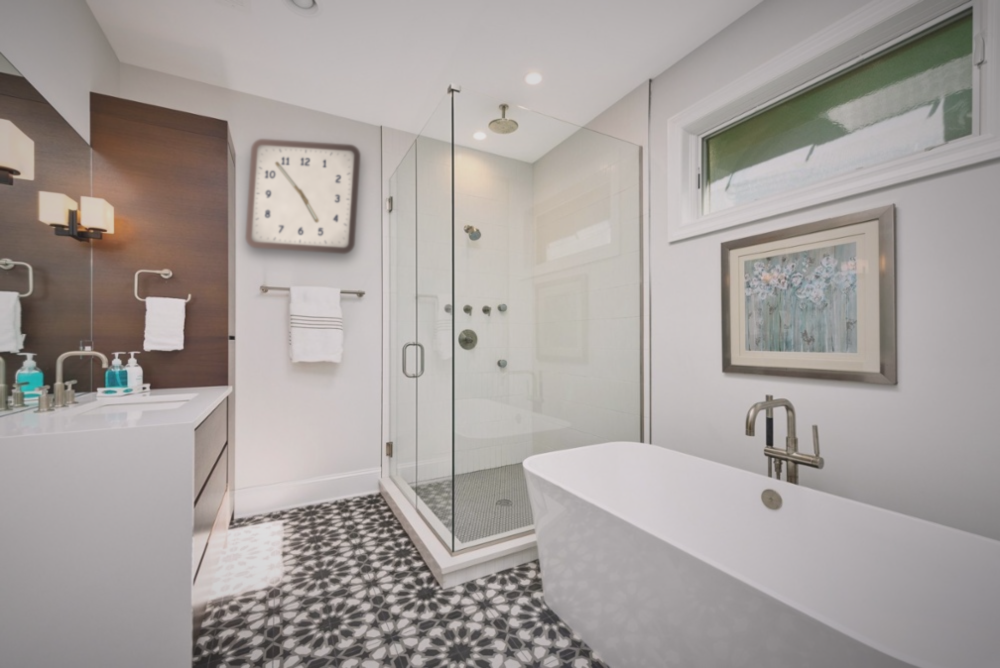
4:53
